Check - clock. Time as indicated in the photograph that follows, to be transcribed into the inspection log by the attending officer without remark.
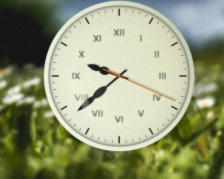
9:38:19
